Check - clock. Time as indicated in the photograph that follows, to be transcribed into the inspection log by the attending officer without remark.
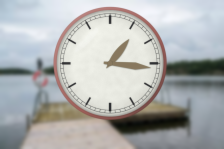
1:16
